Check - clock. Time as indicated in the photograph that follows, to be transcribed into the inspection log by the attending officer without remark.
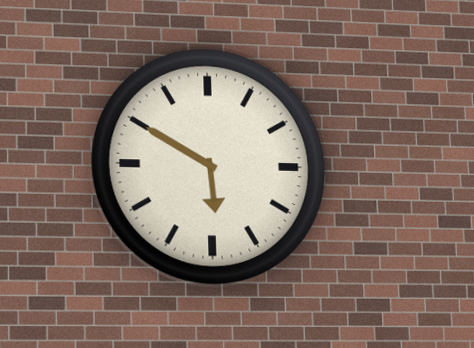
5:50
